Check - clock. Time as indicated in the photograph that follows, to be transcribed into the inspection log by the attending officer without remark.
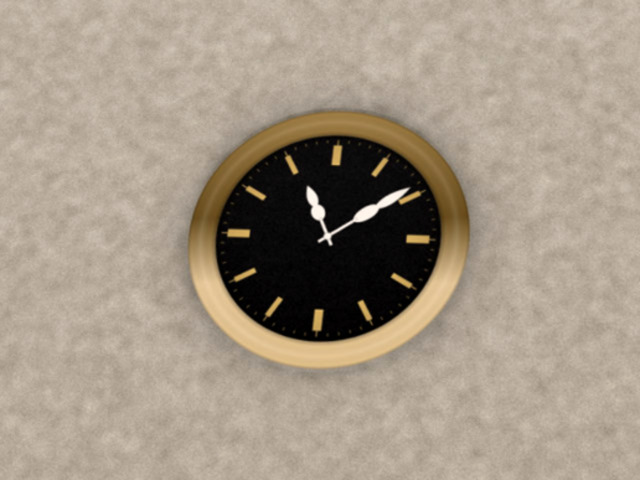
11:09
